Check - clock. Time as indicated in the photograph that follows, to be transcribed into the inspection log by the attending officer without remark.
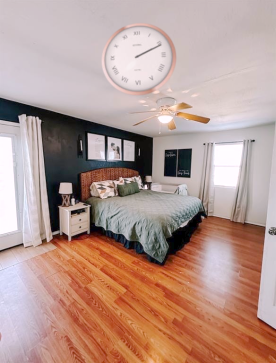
2:11
